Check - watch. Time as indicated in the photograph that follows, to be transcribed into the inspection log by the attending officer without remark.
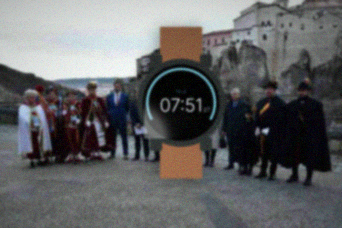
7:51
